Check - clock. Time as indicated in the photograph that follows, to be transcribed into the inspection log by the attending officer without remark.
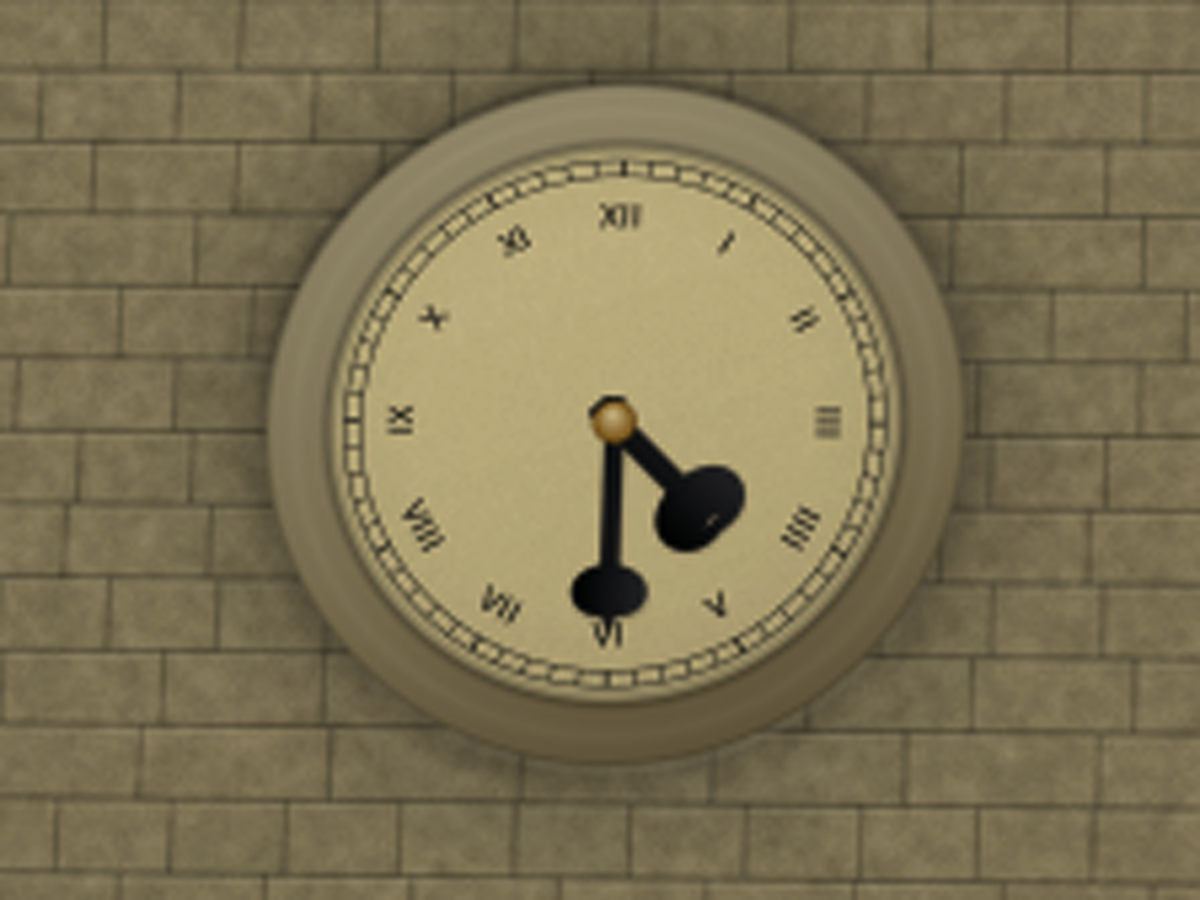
4:30
